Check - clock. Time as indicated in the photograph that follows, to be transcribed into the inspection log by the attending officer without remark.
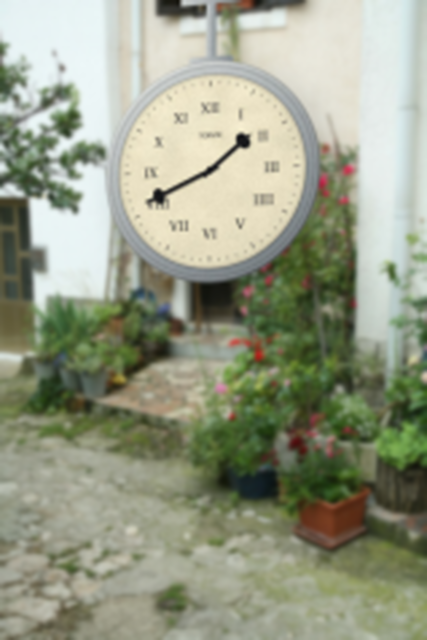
1:41
